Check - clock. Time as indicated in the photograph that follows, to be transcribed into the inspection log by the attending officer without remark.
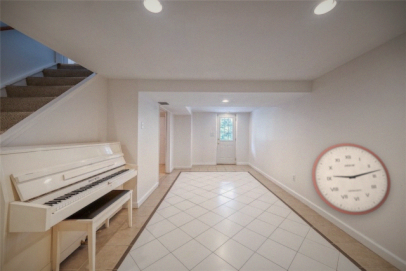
9:13
